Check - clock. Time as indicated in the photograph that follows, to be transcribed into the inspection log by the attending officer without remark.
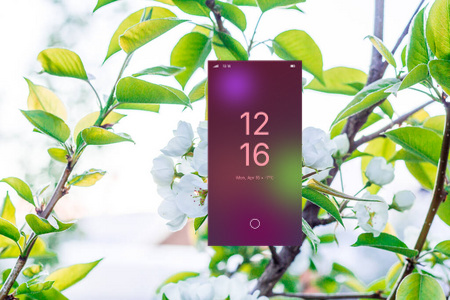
12:16
